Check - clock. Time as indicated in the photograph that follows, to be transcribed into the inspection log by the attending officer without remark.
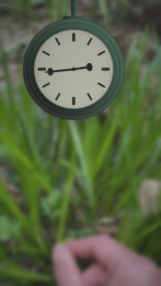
2:44
